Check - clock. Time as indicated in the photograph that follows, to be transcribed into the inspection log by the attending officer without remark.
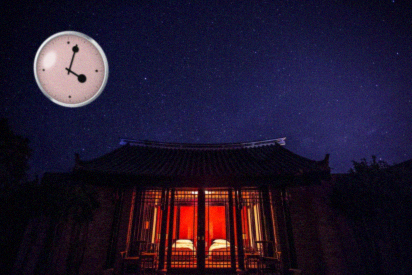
4:03
